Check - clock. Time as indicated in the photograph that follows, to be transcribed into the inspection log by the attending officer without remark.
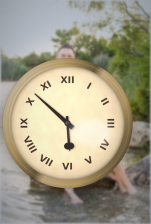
5:52
